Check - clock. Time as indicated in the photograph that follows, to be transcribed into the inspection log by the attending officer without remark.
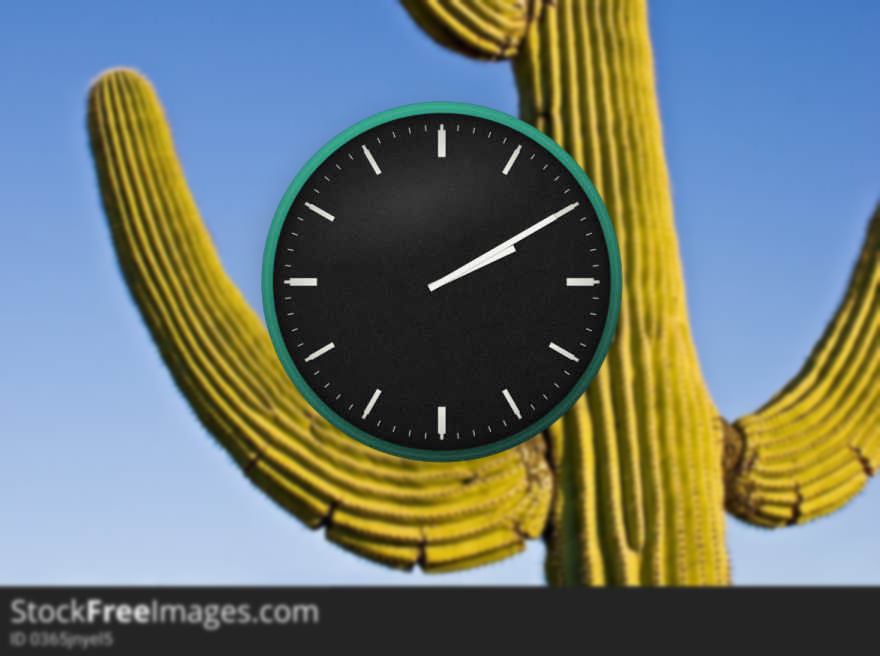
2:10
